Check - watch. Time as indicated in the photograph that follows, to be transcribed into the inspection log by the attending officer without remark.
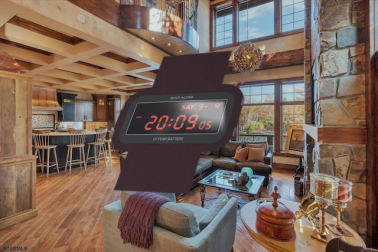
20:09:05
